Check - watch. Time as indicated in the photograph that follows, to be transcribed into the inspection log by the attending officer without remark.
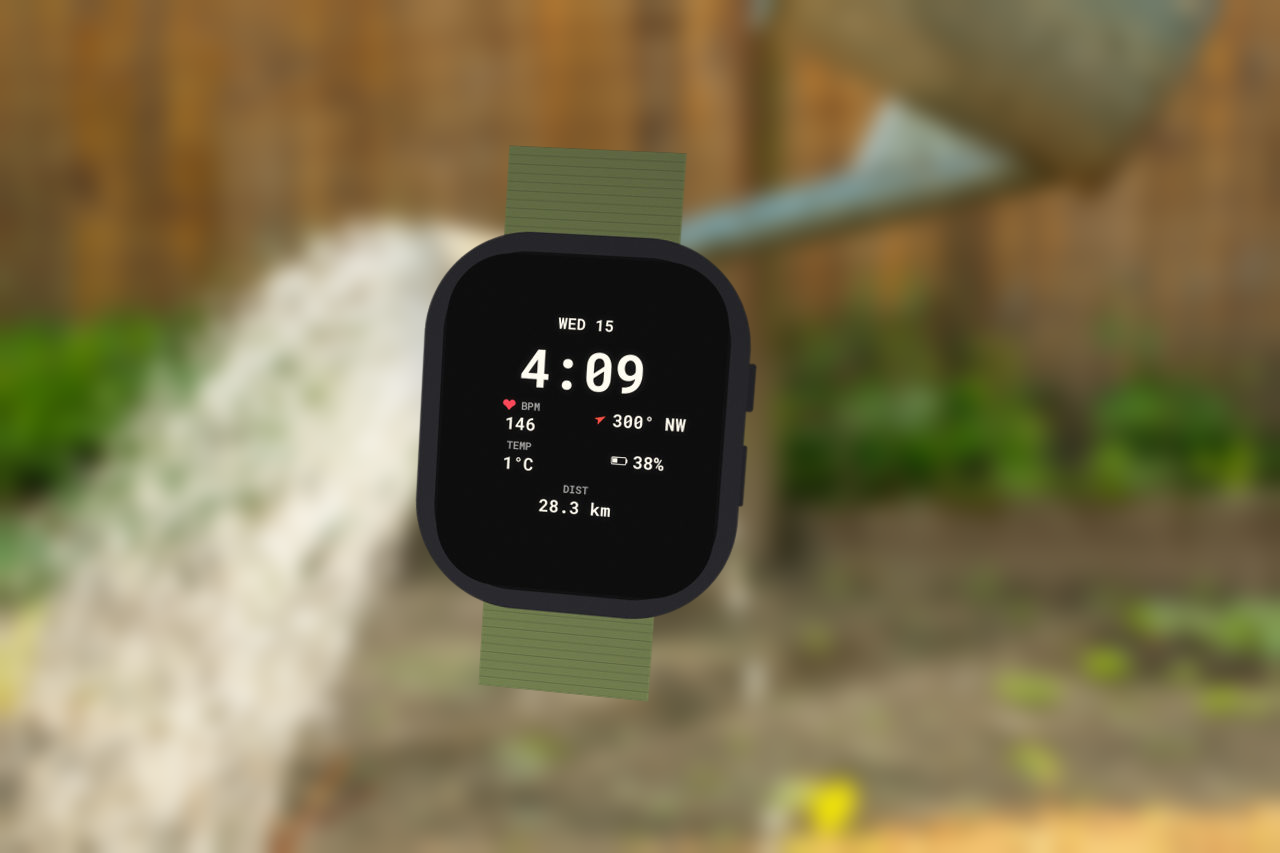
4:09
